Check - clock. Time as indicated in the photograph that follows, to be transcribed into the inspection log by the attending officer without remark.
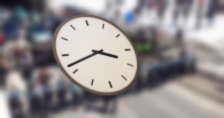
3:42
